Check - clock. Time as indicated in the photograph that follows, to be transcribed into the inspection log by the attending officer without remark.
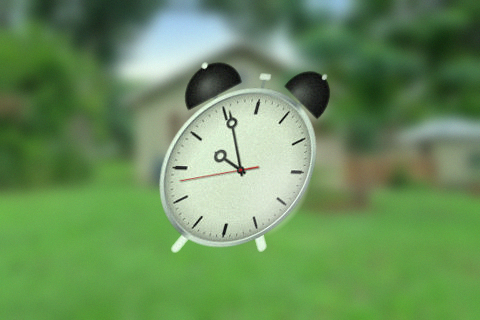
9:55:43
